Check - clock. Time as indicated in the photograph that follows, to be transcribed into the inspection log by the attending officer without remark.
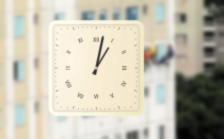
1:02
